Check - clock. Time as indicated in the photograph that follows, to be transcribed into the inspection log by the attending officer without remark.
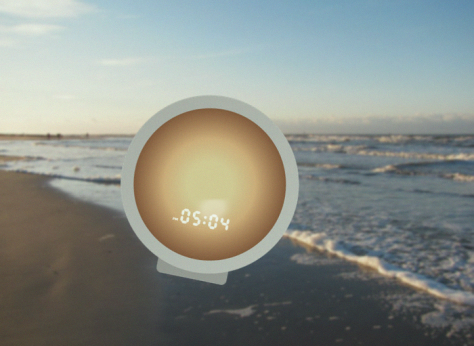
5:04
